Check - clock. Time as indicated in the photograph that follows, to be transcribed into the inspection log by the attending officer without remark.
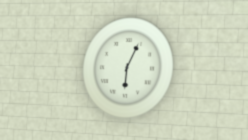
6:04
